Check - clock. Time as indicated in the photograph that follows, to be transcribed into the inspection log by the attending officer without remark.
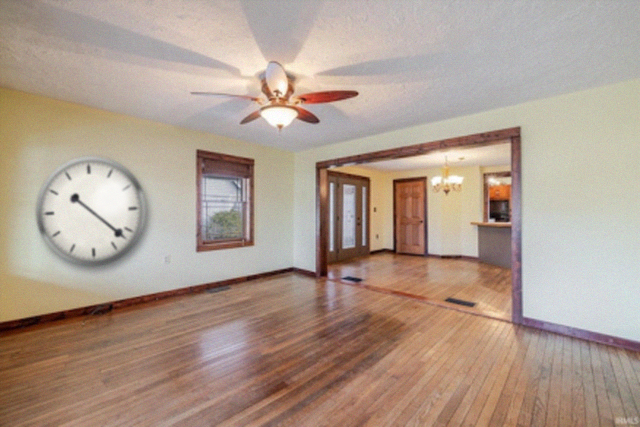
10:22
